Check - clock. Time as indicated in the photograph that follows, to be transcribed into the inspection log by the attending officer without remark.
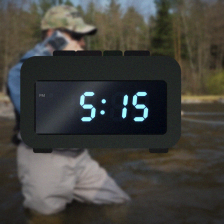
5:15
